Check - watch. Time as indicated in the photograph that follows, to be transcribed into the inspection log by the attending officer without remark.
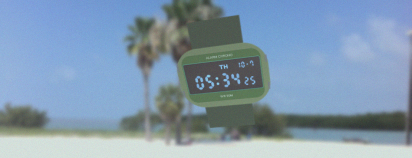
5:34:25
